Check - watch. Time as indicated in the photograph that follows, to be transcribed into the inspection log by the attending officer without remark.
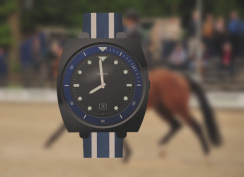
7:59
